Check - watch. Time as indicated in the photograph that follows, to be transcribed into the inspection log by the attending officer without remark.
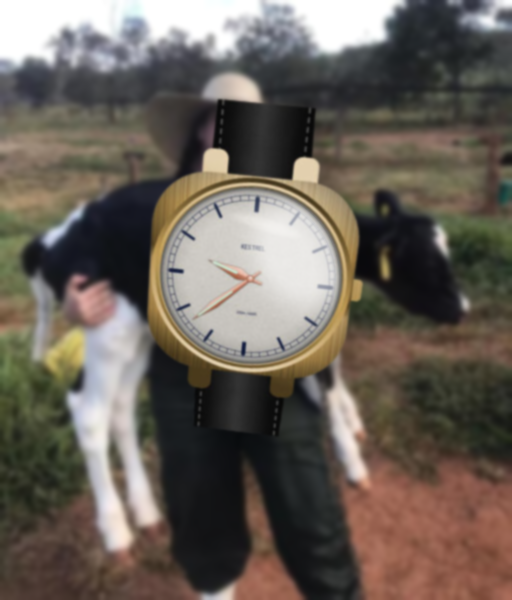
9:38
